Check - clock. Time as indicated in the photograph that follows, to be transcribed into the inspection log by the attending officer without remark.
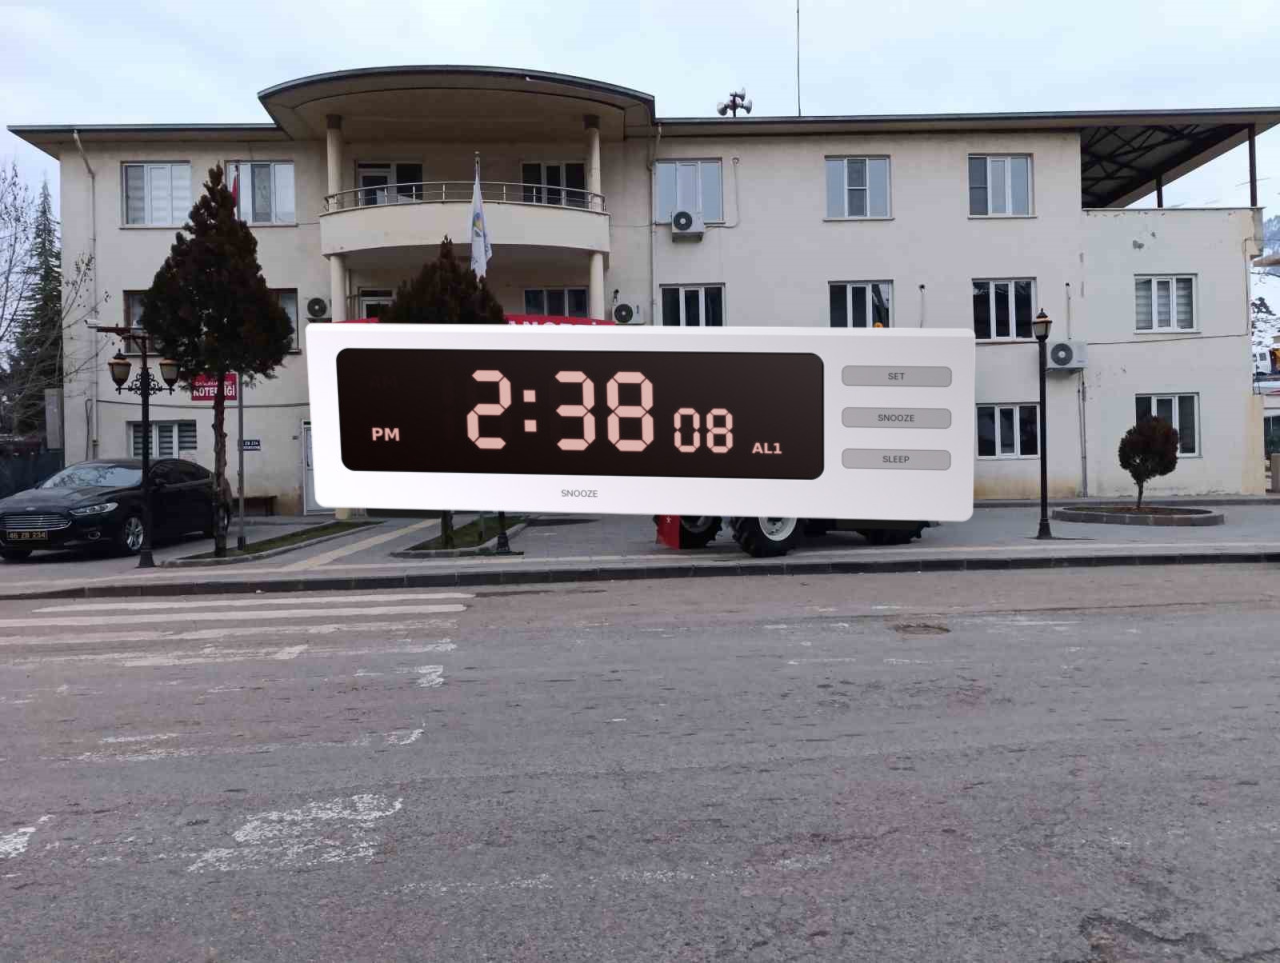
2:38:08
